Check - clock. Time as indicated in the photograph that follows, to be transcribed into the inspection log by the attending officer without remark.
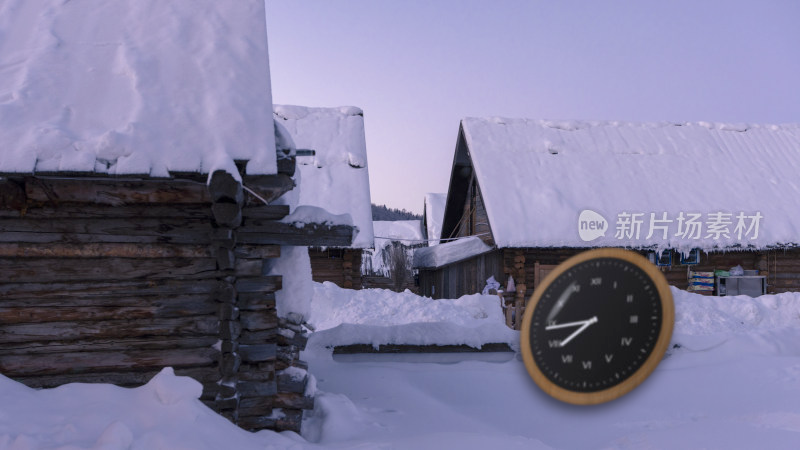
7:44
